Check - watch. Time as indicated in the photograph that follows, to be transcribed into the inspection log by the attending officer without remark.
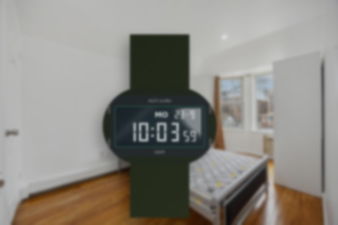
10:03
